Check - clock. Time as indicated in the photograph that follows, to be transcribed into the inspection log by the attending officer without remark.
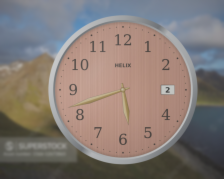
5:42
